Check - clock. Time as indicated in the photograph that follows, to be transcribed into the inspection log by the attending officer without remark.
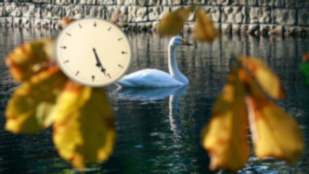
5:26
